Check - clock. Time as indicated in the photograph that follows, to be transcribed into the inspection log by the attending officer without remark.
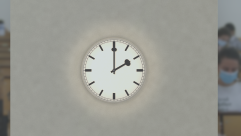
2:00
